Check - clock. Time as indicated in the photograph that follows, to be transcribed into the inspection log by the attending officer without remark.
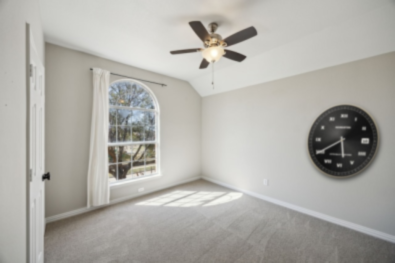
5:40
